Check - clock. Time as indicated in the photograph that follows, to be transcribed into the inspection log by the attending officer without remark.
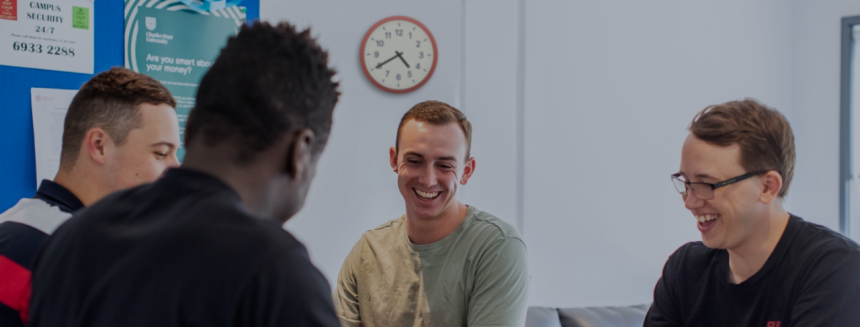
4:40
